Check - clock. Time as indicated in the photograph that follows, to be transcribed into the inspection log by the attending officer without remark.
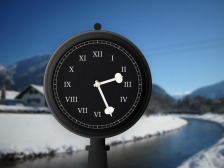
2:26
